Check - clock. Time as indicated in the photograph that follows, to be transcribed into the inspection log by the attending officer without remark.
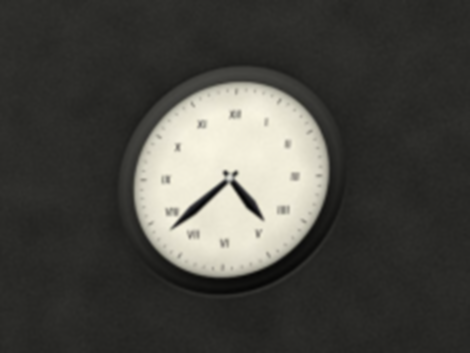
4:38
